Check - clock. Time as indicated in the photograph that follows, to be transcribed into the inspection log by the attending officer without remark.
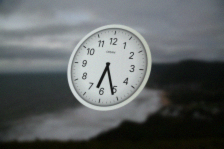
6:26
